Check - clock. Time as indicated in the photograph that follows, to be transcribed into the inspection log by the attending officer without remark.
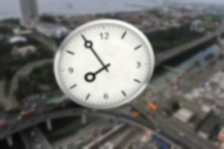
7:55
